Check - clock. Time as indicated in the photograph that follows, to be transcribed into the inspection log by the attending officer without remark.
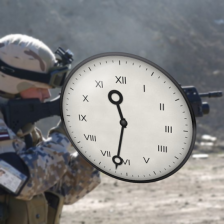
11:32
